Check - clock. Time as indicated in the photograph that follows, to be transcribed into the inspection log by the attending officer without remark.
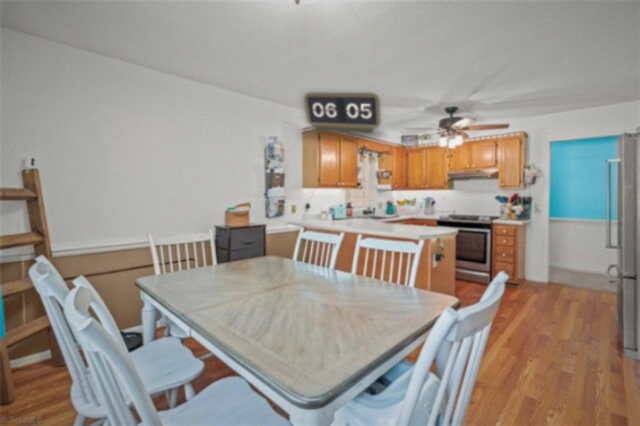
6:05
